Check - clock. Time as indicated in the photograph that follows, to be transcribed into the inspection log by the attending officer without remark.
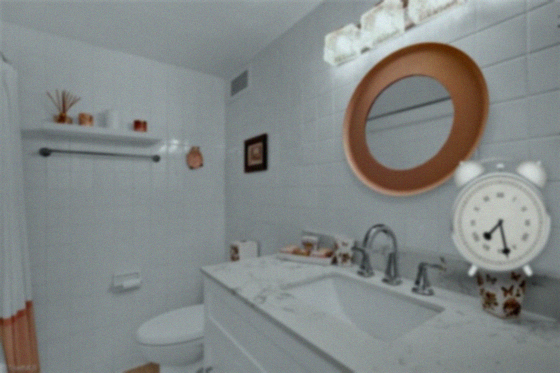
7:28
